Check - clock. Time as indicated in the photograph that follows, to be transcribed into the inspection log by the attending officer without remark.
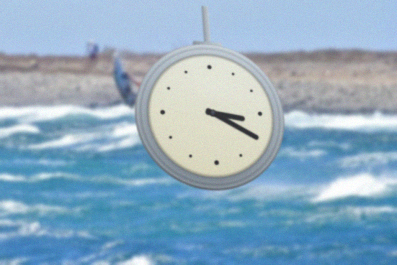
3:20
